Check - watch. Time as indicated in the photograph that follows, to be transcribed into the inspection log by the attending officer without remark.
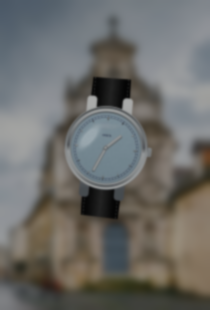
1:34
